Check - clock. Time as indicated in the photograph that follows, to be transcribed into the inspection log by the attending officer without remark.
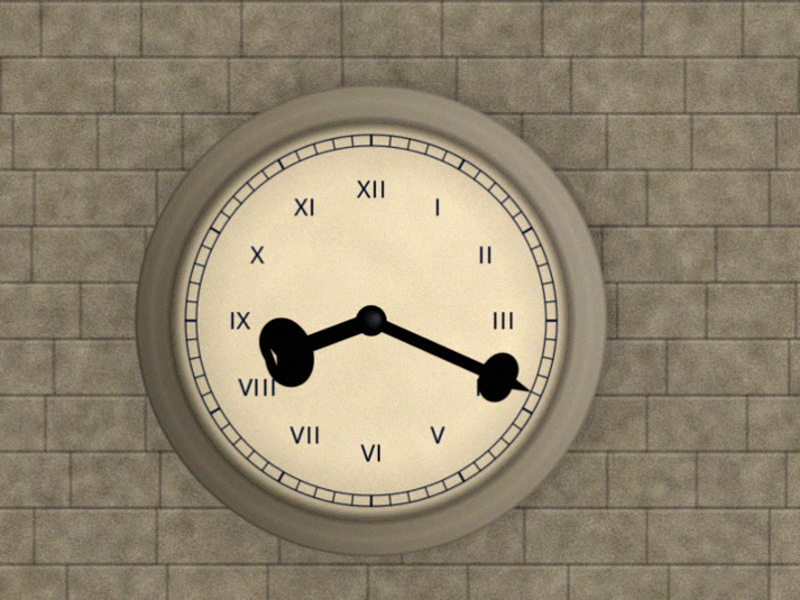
8:19
